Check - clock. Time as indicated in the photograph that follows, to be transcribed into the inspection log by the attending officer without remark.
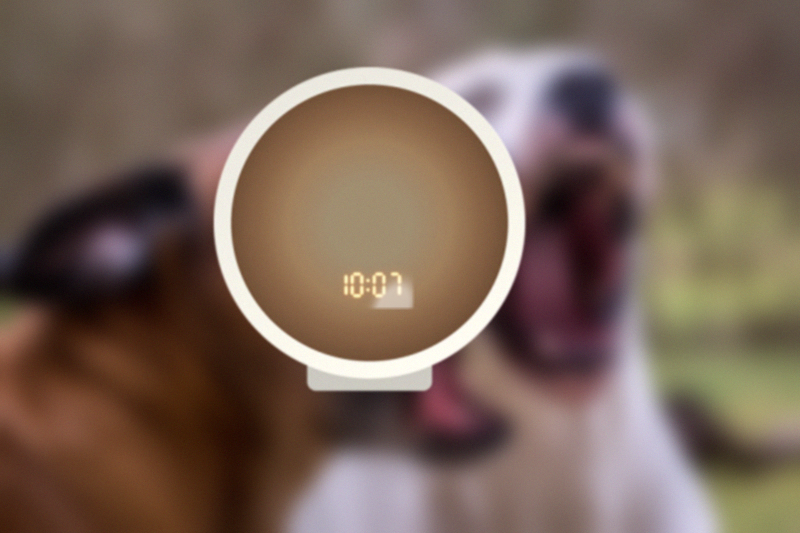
10:07
